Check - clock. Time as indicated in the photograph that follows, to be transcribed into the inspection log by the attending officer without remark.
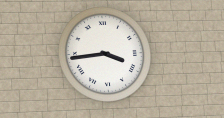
3:44
